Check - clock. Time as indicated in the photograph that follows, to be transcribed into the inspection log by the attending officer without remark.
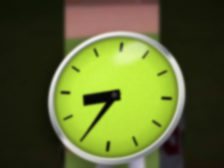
8:35
